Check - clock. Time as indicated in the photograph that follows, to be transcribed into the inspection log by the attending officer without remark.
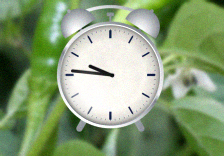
9:46
